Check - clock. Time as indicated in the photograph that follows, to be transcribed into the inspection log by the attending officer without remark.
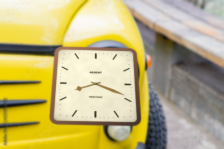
8:19
